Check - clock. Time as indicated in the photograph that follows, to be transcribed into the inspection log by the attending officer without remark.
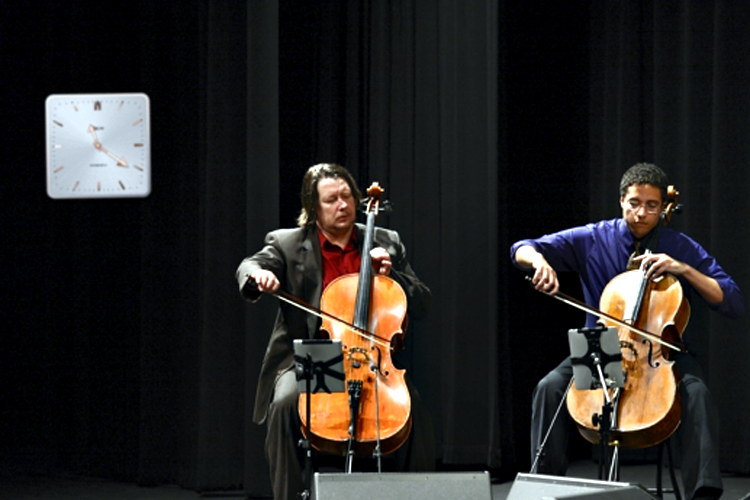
11:21
